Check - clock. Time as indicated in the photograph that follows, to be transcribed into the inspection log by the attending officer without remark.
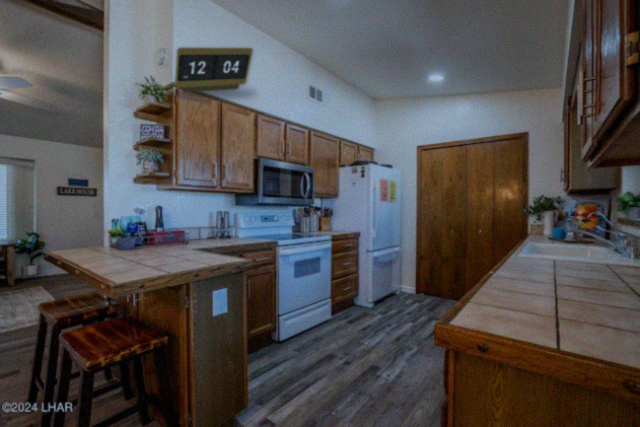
12:04
